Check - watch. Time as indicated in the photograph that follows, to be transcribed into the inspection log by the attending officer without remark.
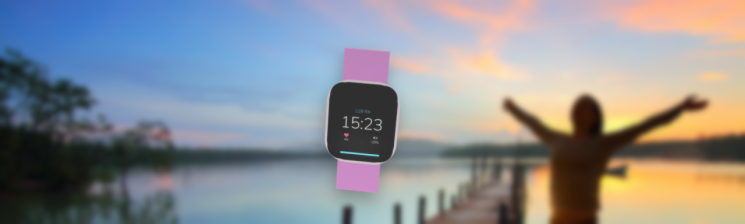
15:23
